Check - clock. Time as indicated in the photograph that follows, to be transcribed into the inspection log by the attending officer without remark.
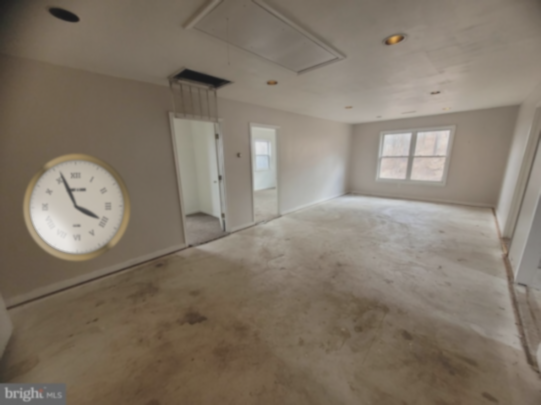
3:56
